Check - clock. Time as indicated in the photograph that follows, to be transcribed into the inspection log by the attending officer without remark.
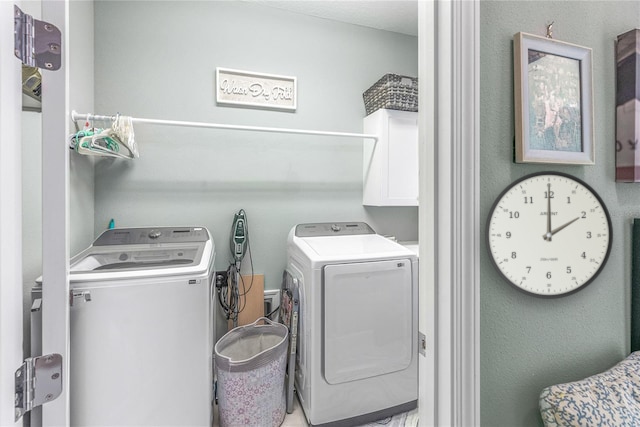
2:00
